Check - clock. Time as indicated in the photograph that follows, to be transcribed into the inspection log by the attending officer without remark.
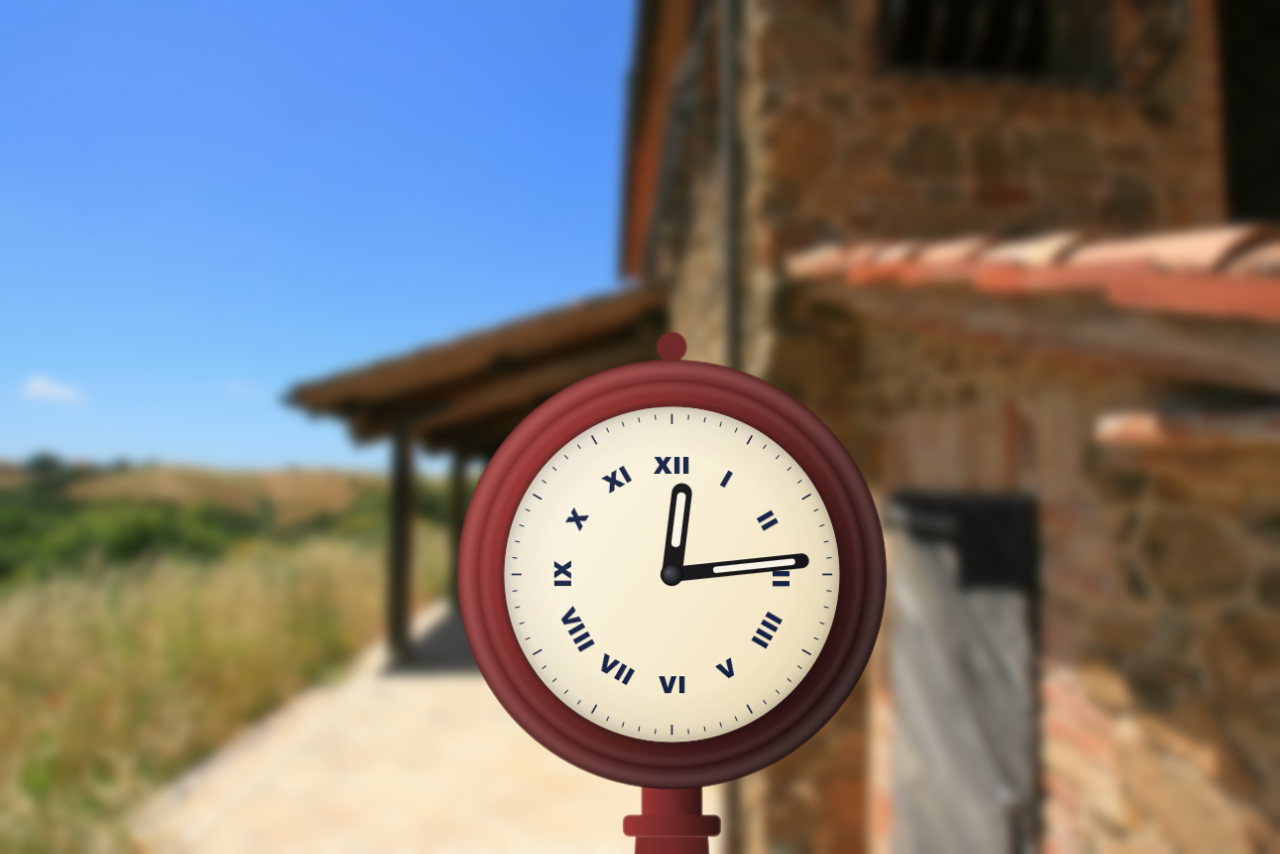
12:14
